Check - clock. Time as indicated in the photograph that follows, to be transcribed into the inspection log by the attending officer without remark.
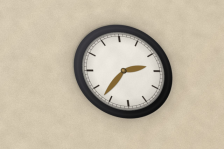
2:37
